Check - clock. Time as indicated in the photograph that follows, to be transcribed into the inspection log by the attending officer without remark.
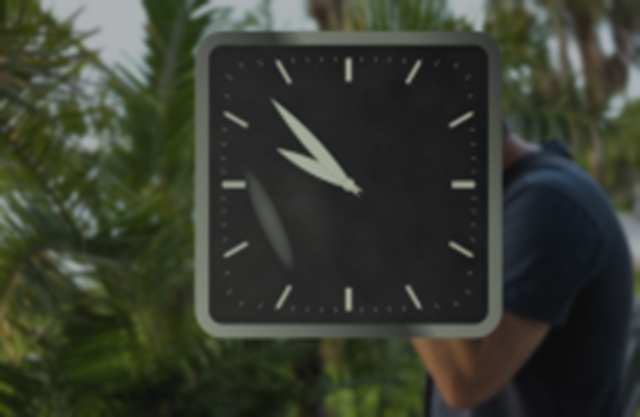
9:53
